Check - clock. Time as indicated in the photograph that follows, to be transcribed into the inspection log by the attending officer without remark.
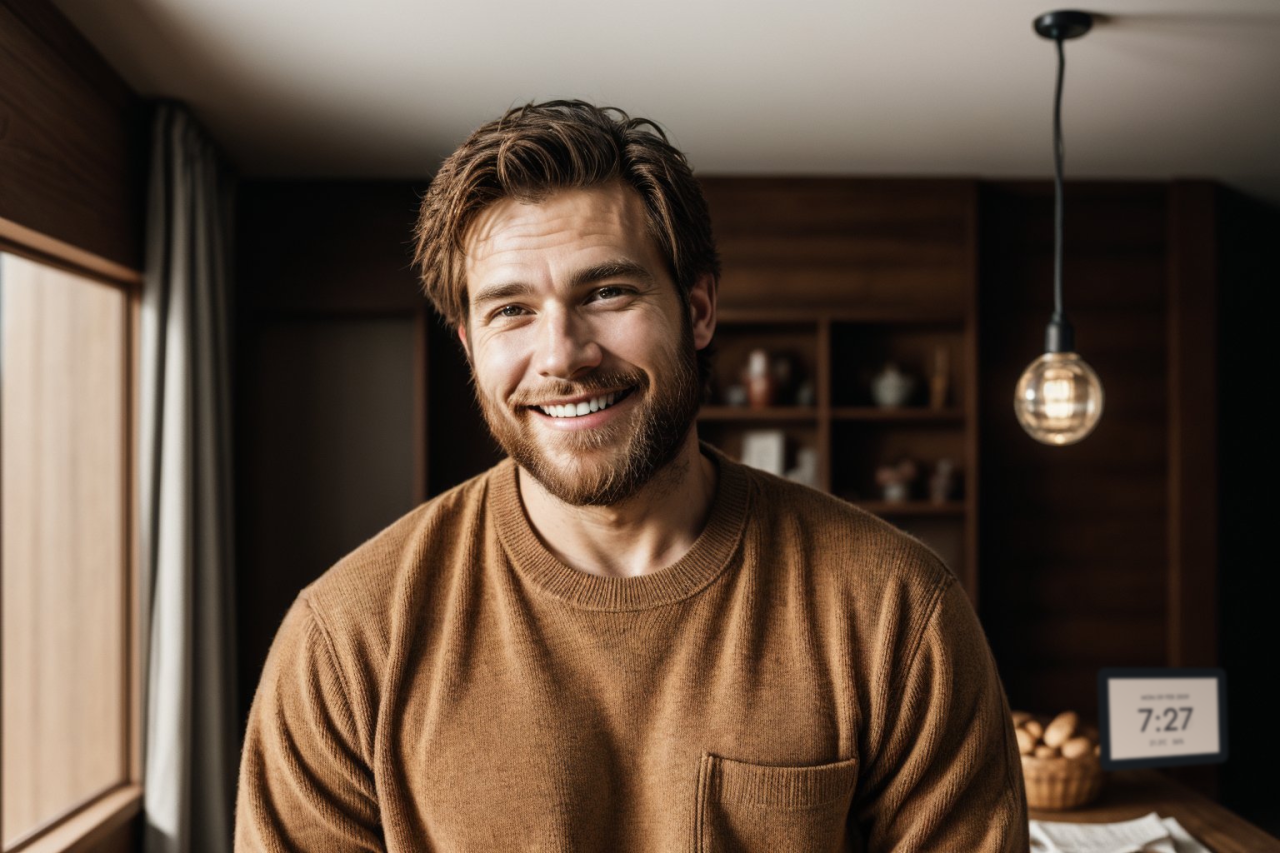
7:27
